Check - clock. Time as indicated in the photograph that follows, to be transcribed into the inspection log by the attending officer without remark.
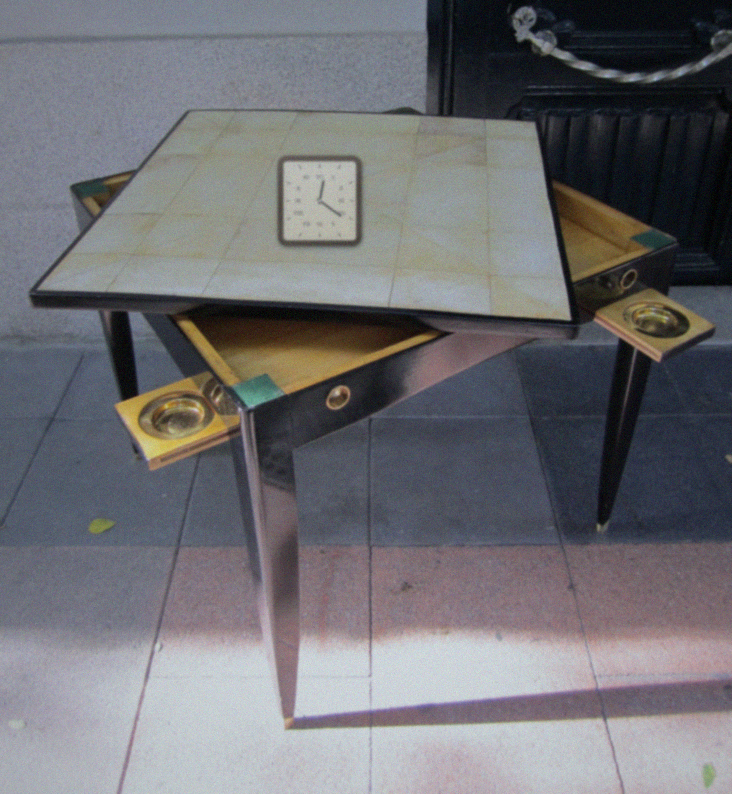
12:21
